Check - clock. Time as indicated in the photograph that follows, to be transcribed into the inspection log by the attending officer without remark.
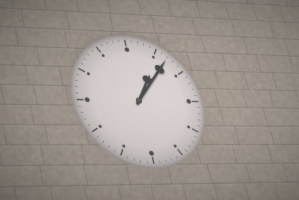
1:07
